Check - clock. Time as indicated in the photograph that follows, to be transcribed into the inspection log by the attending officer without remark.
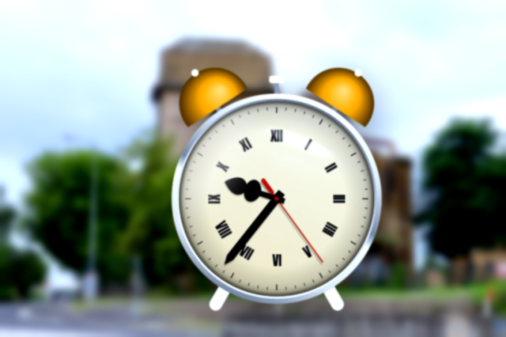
9:36:24
